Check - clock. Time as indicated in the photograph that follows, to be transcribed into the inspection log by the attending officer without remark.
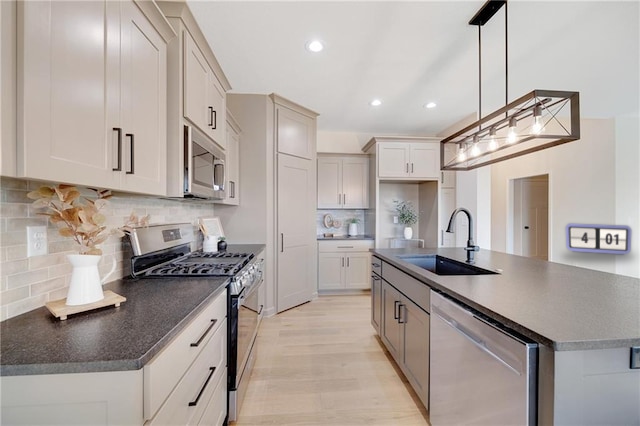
4:01
